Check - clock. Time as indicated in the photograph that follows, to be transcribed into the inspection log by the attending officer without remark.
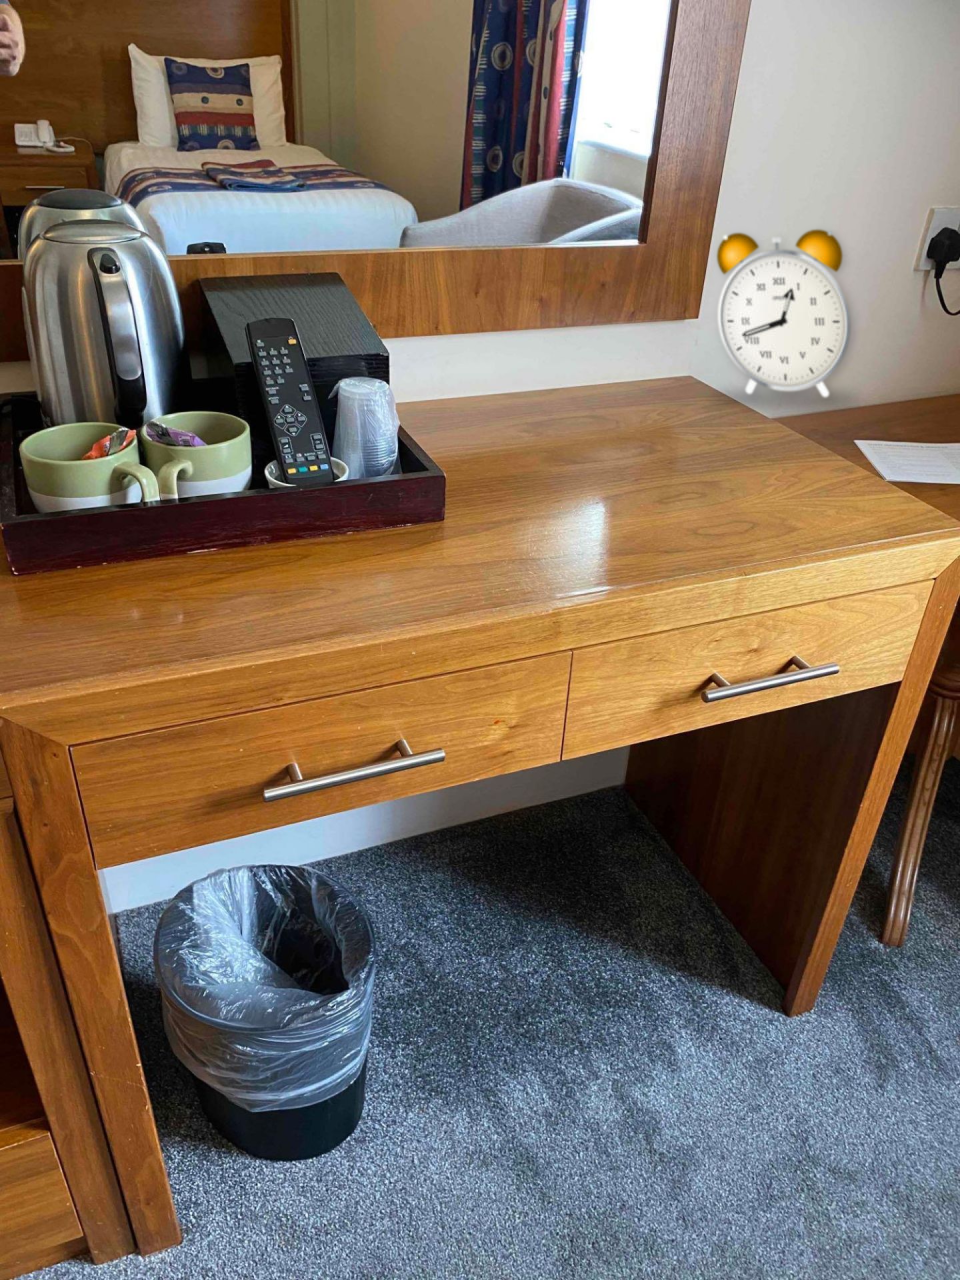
12:42
